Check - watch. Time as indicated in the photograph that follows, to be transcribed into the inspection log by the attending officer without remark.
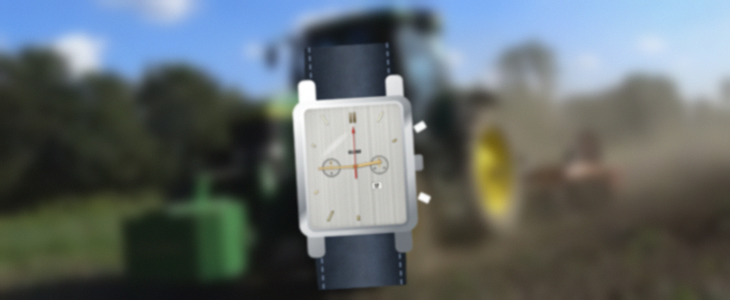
2:45
